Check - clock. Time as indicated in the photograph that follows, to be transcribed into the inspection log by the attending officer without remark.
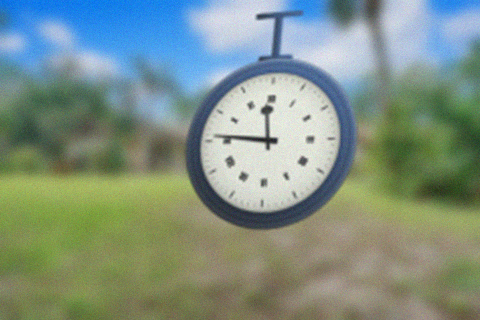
11:46
